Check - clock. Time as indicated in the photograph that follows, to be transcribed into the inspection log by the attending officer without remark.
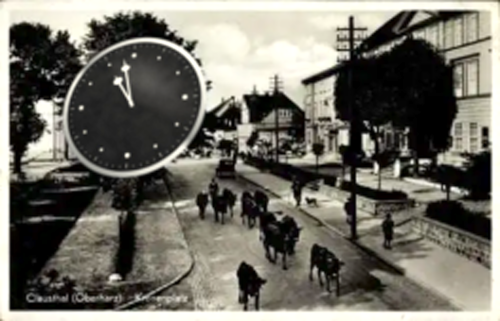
10:58
